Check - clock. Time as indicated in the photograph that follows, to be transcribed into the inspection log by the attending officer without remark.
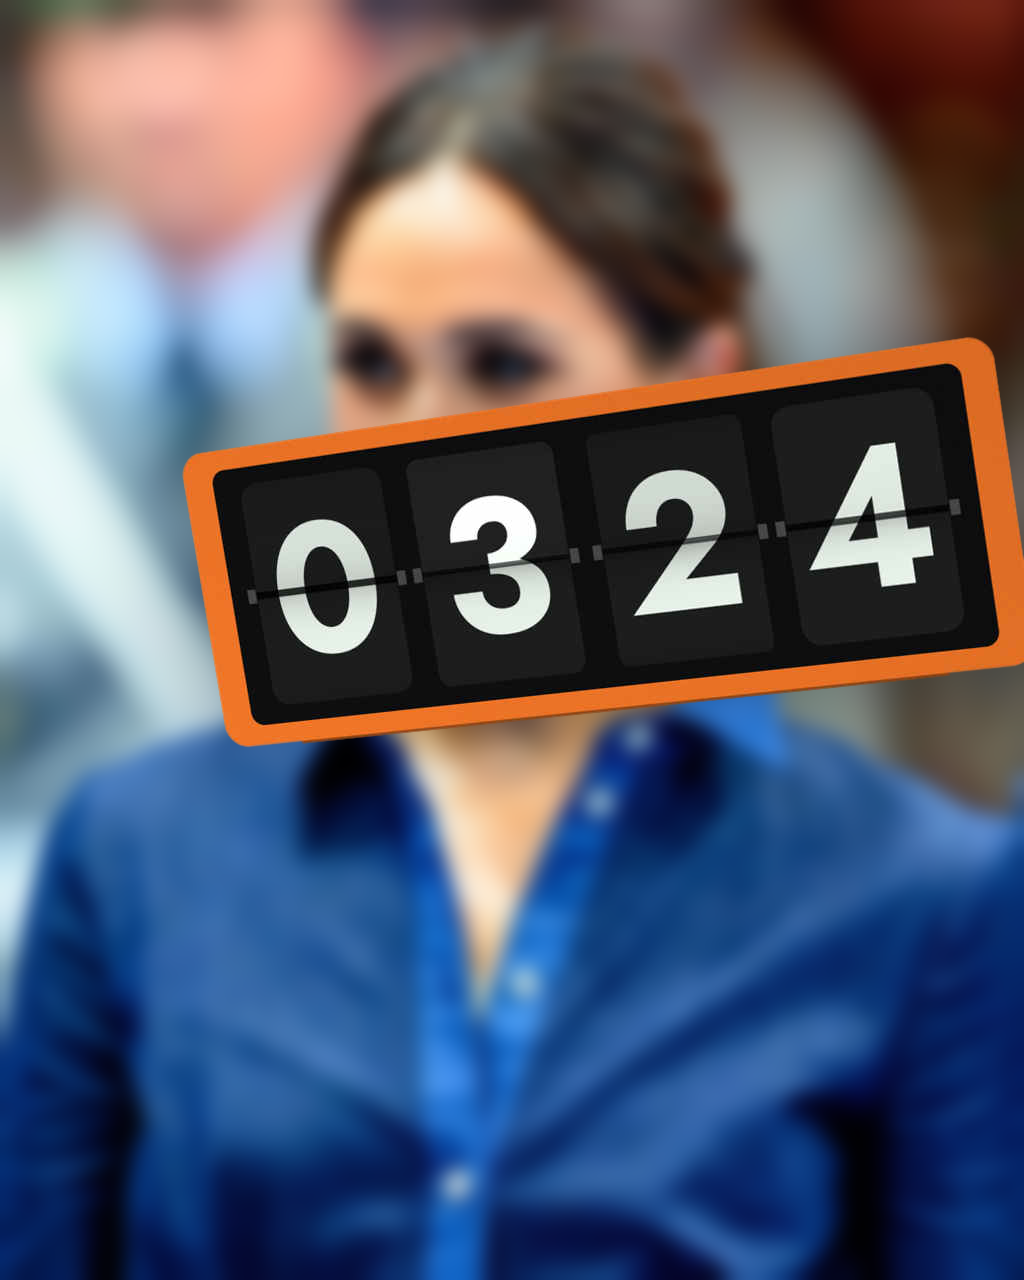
3:24
